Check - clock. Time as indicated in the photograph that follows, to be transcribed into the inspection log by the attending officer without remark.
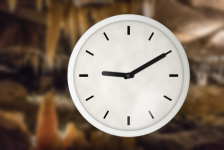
9:10
